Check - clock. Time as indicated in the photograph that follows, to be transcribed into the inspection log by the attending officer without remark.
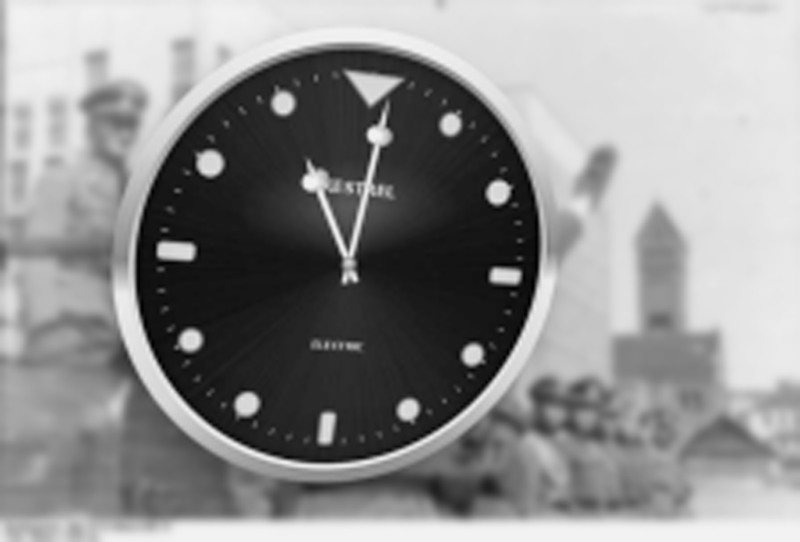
11:01
